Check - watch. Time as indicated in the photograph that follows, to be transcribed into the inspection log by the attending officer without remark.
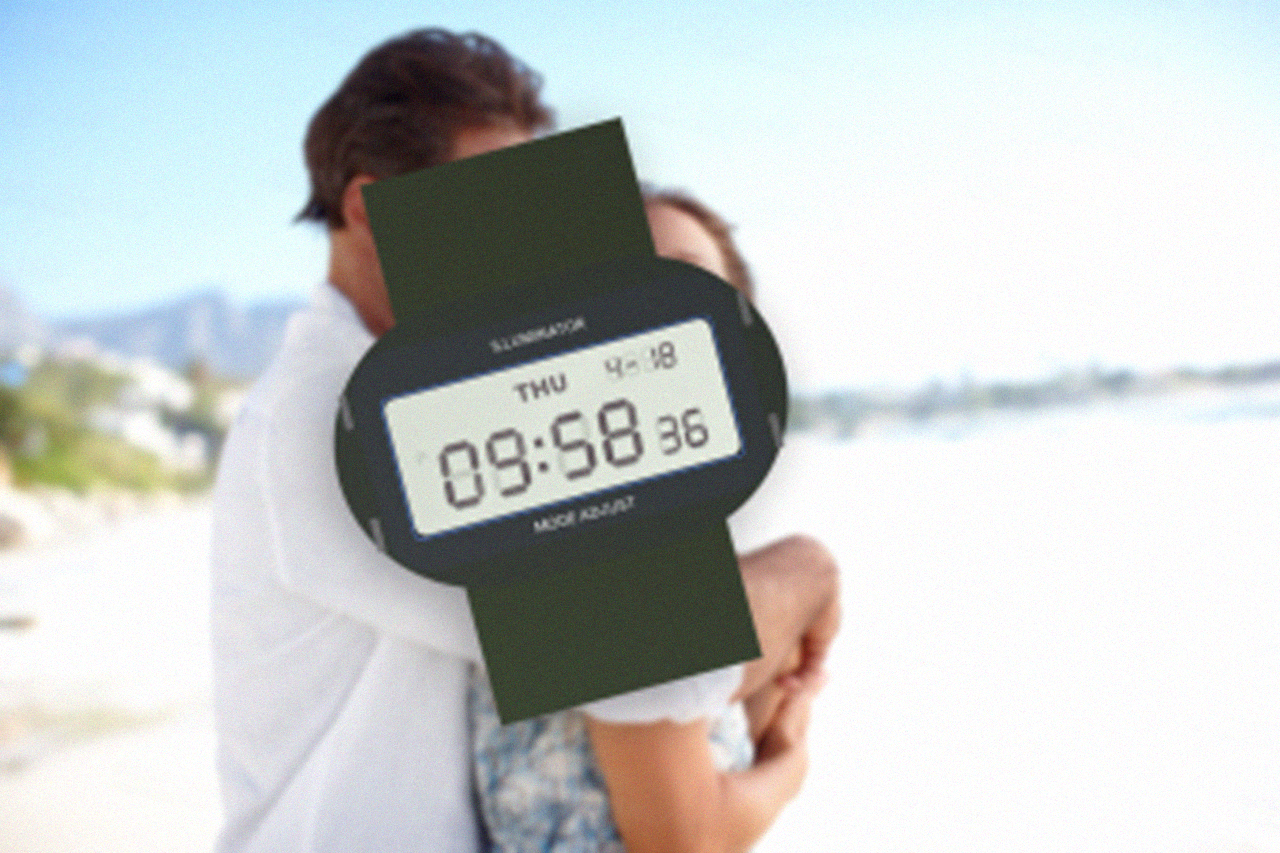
9:58:36
